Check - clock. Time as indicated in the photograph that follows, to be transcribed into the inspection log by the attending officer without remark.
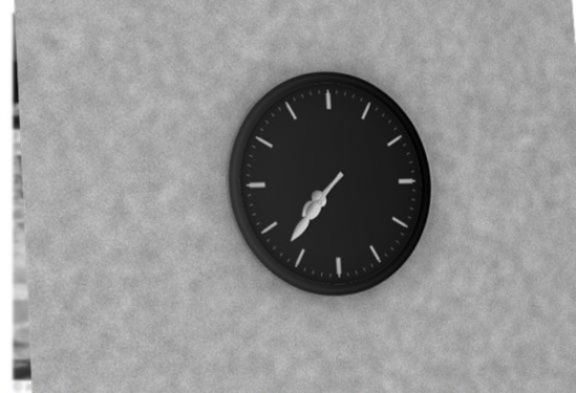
7:37
